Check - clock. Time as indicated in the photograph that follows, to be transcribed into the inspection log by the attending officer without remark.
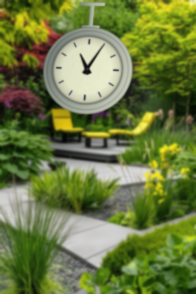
11:05
